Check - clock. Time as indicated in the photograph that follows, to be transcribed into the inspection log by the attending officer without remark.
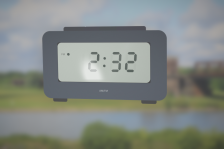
2:32
